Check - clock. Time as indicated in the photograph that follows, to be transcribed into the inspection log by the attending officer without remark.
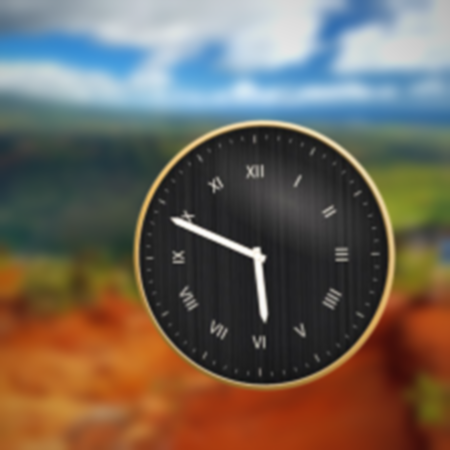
5:49
